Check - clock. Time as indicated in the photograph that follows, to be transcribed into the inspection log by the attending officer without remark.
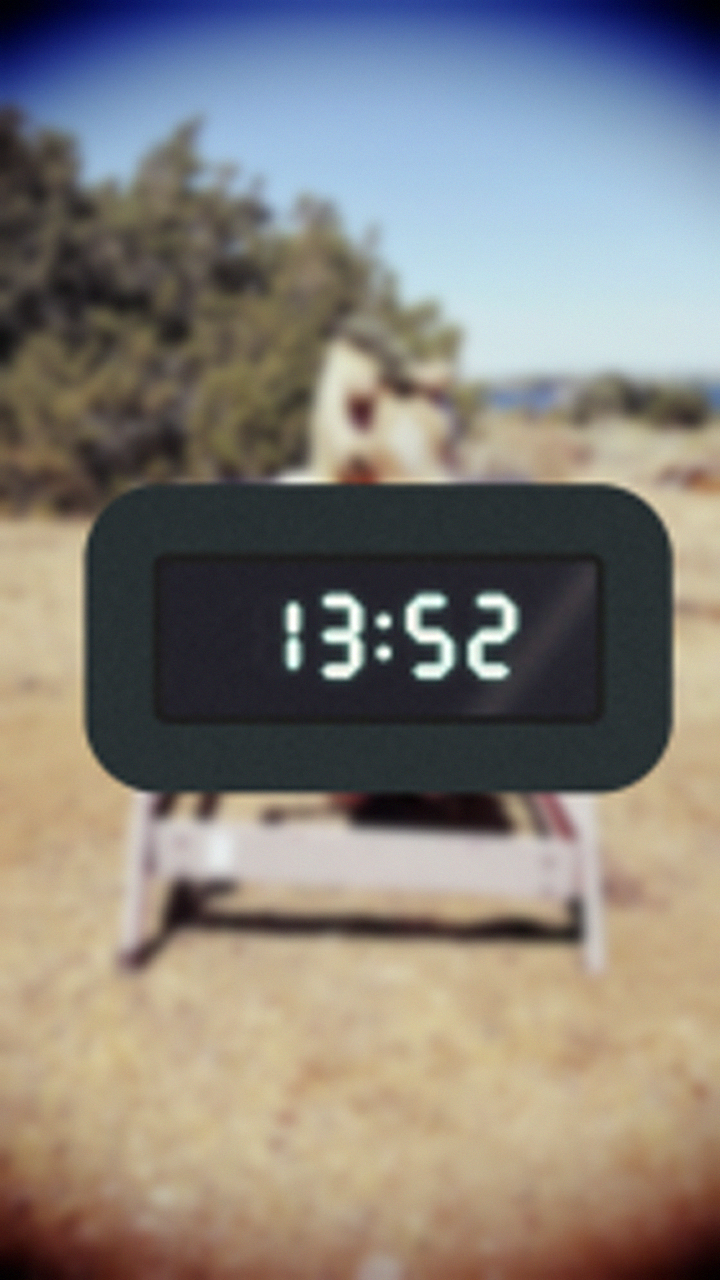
13:52
